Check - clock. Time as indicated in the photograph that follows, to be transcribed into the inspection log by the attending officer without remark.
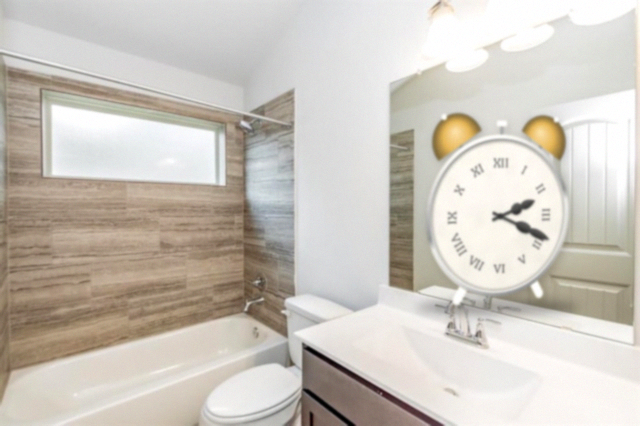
2:19
